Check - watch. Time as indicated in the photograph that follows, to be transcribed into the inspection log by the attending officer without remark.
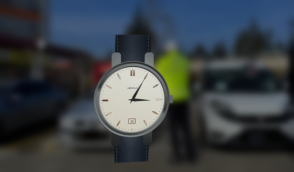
3:05
